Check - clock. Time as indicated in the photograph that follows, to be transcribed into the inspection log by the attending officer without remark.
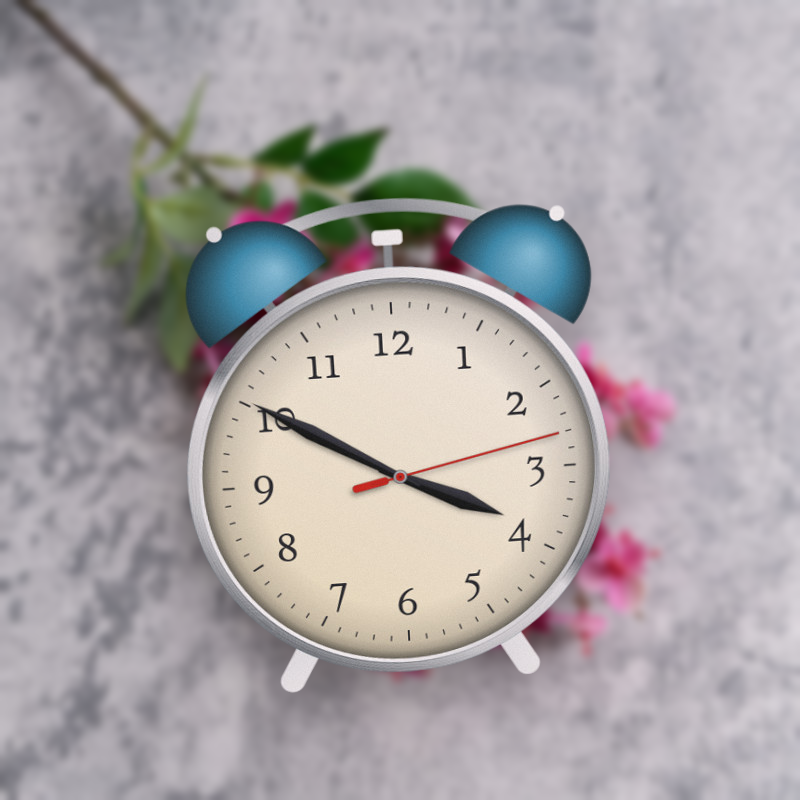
3:50:13
